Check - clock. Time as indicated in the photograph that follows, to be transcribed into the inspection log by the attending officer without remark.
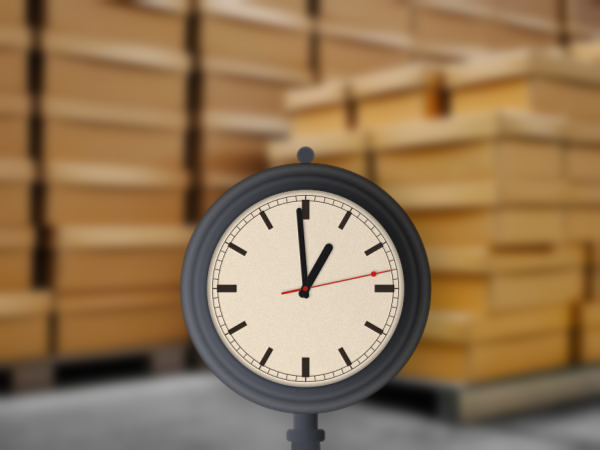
12:59:13
